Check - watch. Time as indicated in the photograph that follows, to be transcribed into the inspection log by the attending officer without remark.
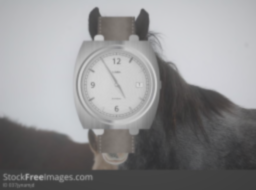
4:55
